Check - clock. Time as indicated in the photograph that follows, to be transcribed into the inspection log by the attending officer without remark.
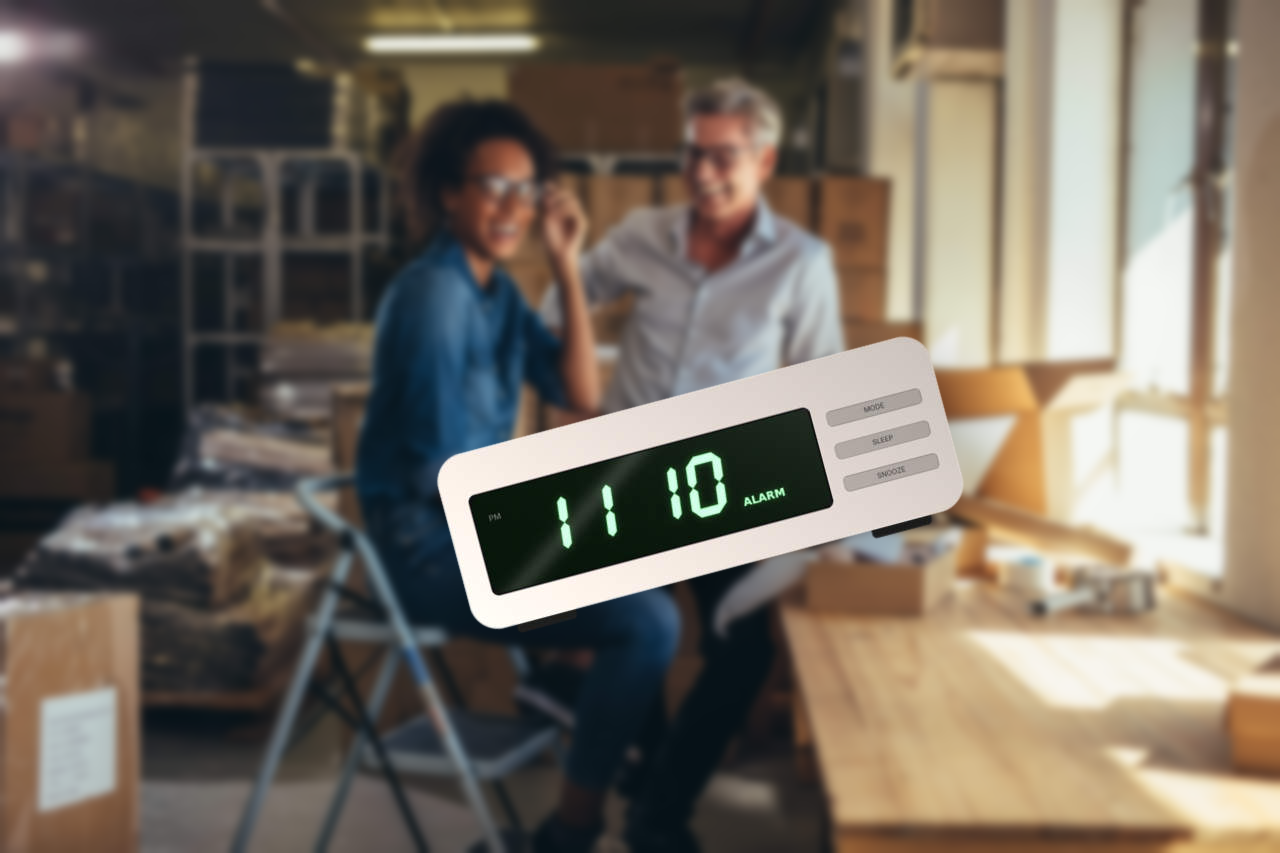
11:10
